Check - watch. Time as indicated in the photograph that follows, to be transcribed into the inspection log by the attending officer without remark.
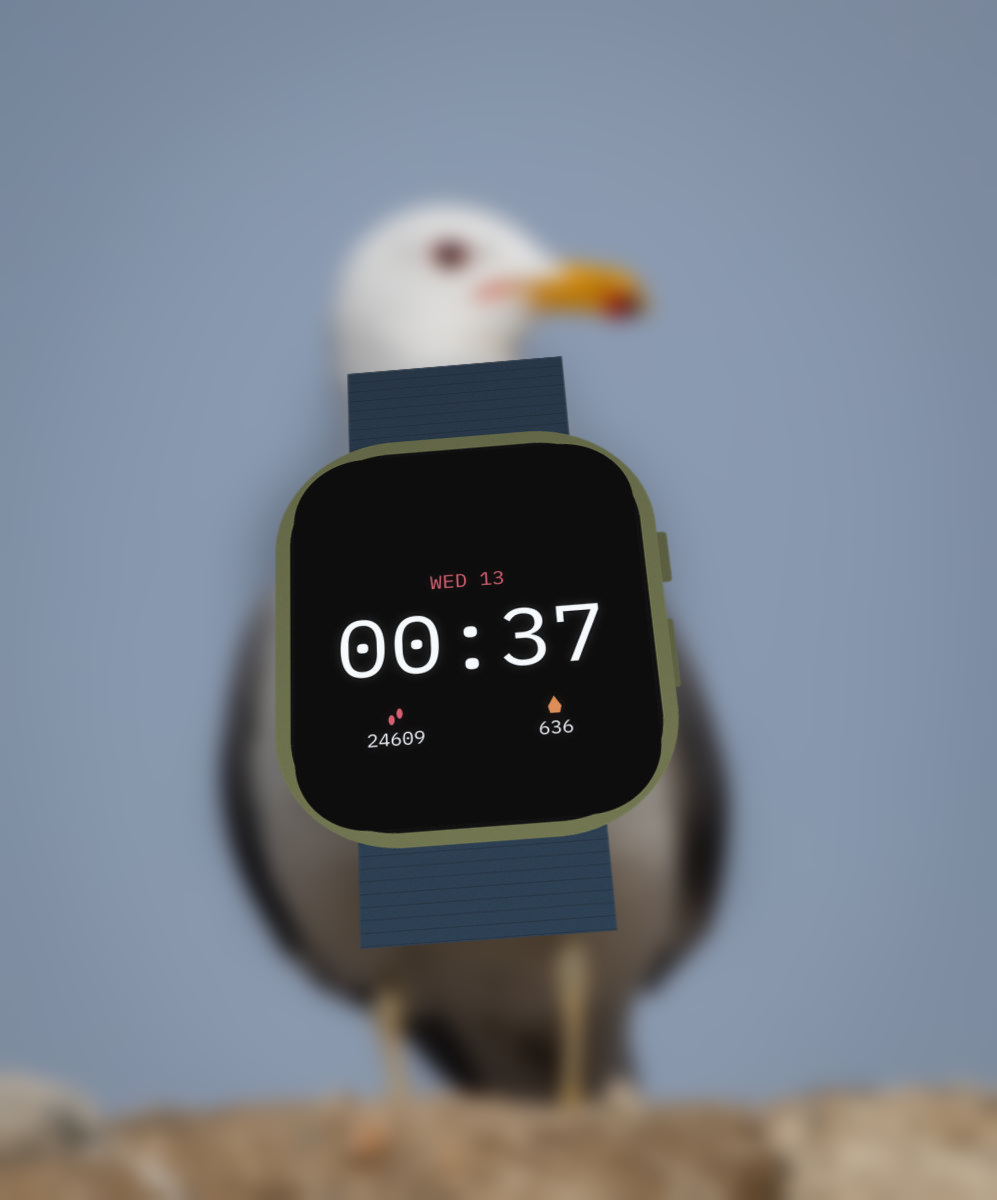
0:37
